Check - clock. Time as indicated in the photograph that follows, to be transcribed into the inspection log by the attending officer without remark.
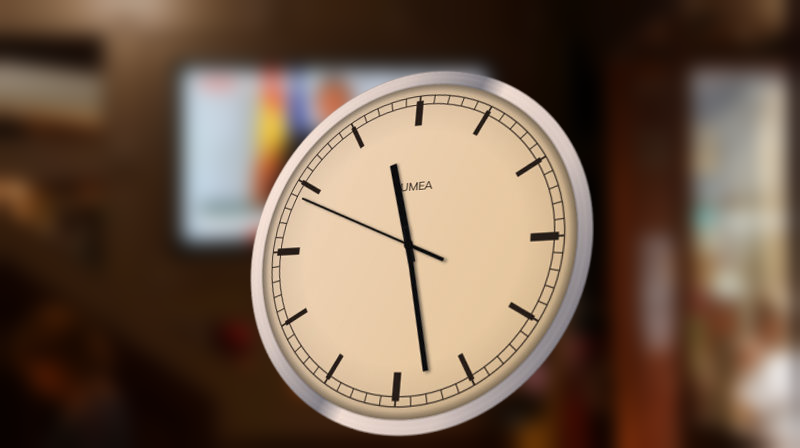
11:27:49
